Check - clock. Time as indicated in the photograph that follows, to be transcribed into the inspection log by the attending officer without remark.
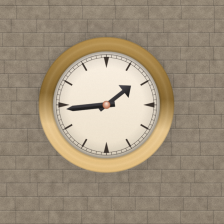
1:44
